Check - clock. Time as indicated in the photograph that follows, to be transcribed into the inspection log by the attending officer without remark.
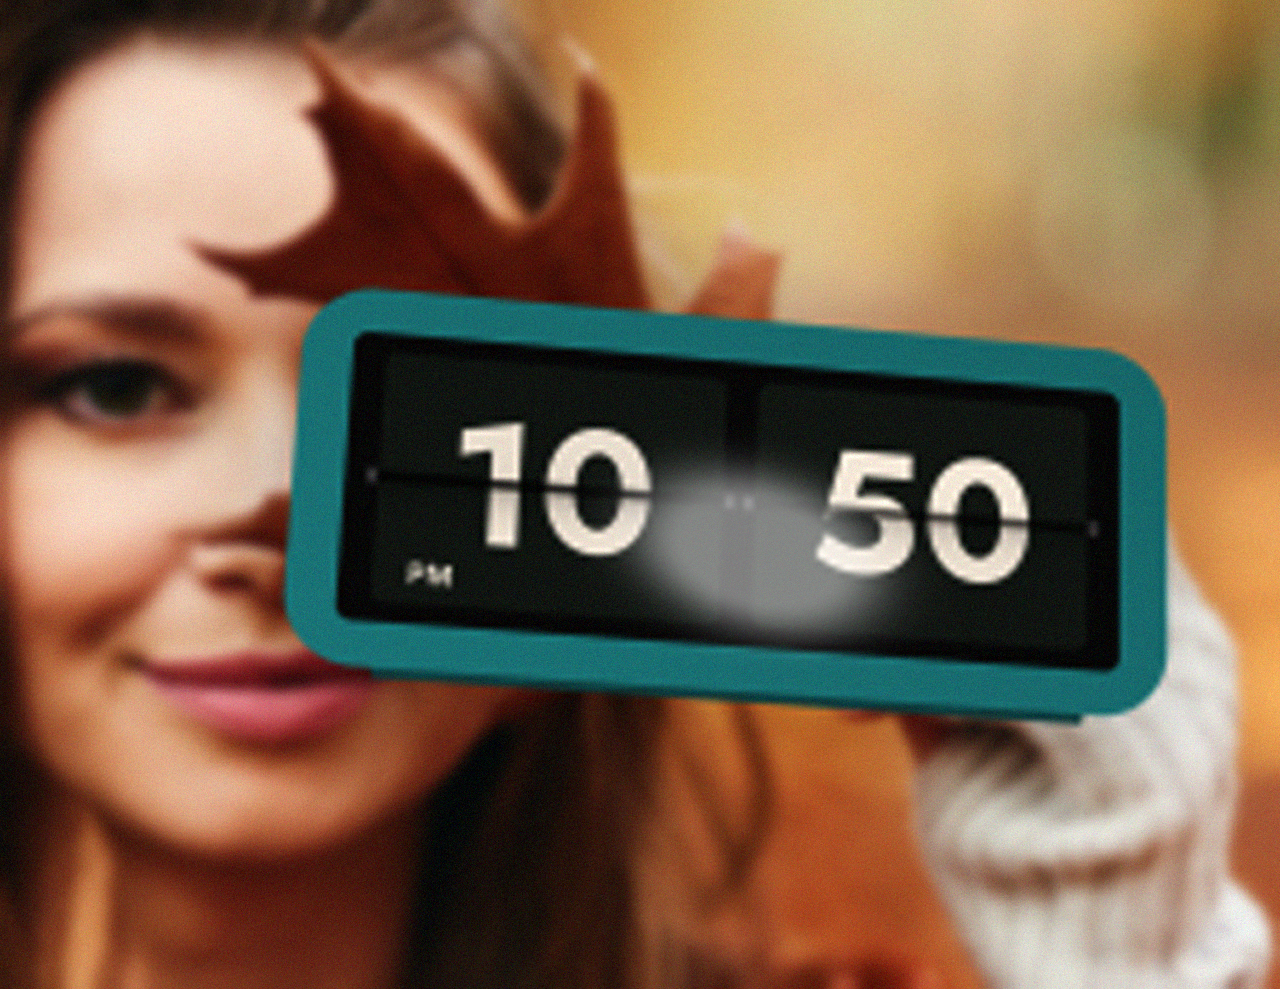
10:50
